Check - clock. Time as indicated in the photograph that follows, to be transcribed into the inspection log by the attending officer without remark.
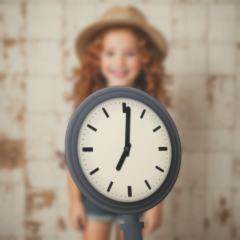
7:01
